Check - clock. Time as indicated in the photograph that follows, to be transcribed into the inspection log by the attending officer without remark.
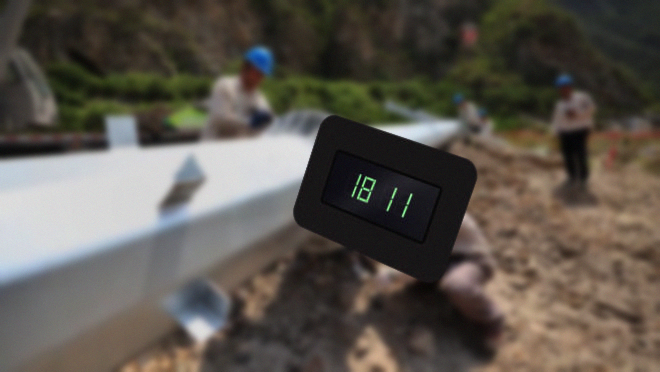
18:11
